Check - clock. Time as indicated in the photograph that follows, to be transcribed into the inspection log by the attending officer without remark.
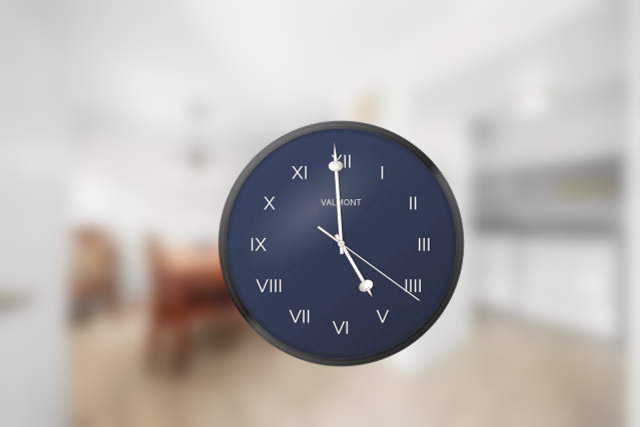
4:59:21
